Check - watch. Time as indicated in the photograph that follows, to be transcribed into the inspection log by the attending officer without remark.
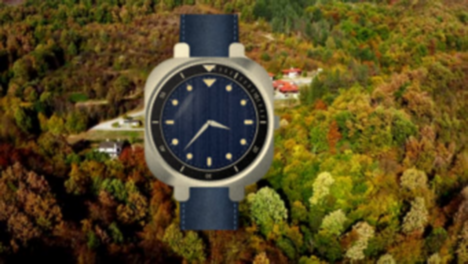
3:37
